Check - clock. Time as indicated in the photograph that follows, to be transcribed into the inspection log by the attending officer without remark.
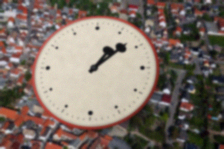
1:08
